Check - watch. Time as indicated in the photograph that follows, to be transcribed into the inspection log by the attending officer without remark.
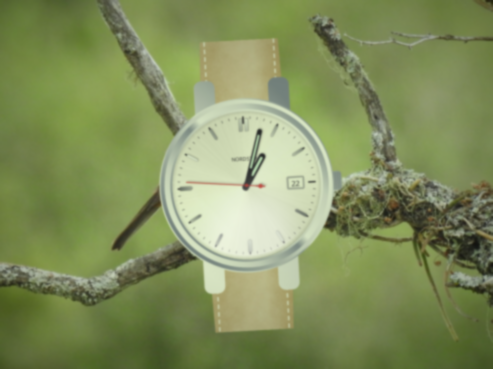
1:02:46
